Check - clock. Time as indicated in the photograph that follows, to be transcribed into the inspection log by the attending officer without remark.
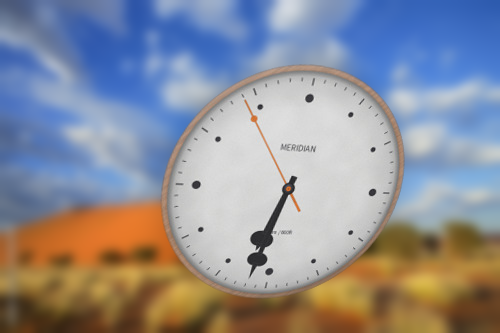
6:31:54
